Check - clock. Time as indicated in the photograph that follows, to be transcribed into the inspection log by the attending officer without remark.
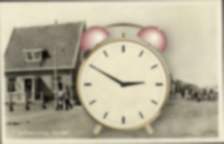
2:50
